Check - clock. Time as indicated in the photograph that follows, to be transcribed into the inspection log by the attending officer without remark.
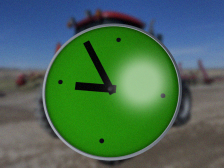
8:54
